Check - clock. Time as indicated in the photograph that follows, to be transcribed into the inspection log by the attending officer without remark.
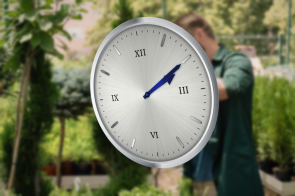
2:10
